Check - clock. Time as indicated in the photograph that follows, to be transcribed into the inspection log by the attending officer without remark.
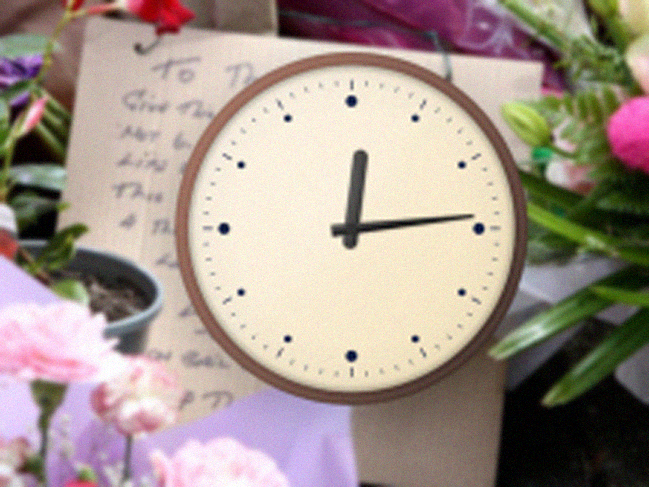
12:14
